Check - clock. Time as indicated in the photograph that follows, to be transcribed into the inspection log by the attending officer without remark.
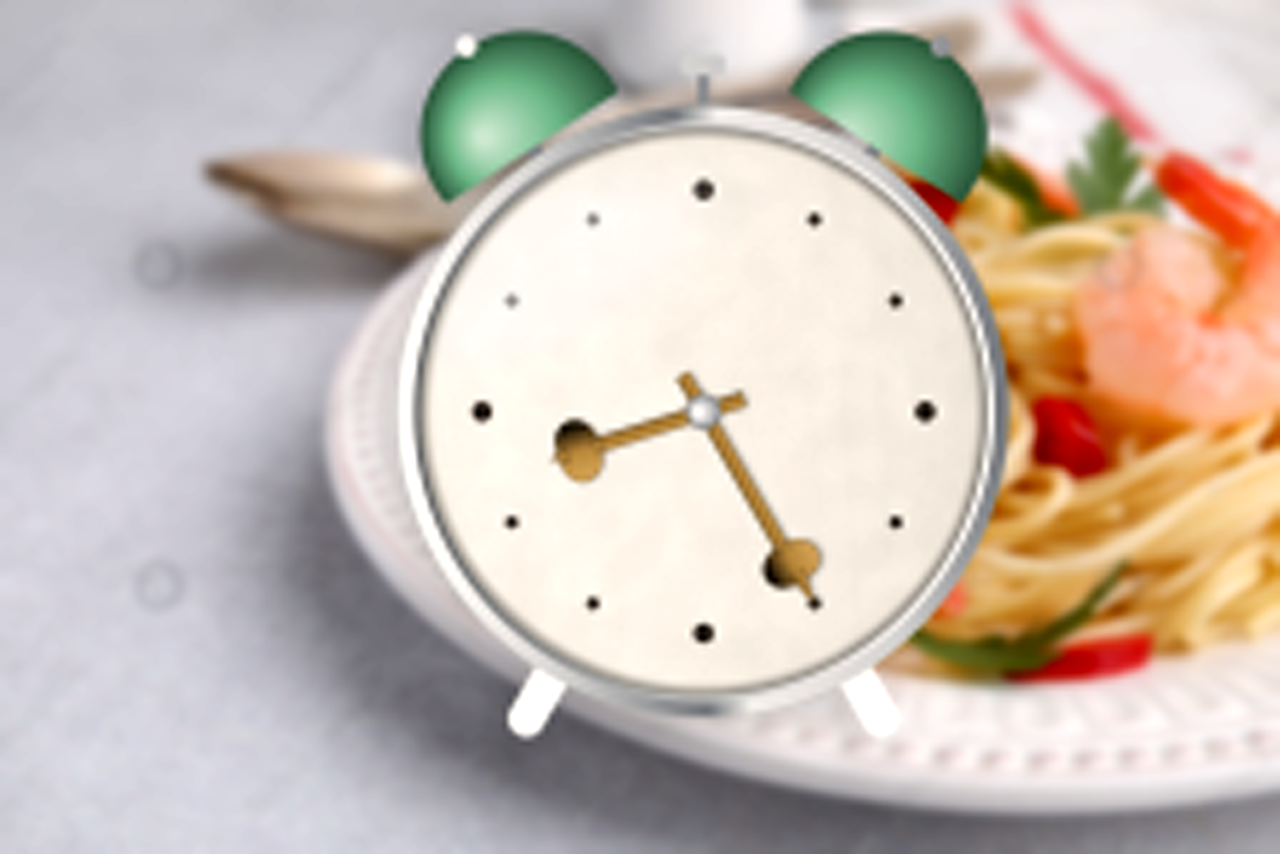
8:25
